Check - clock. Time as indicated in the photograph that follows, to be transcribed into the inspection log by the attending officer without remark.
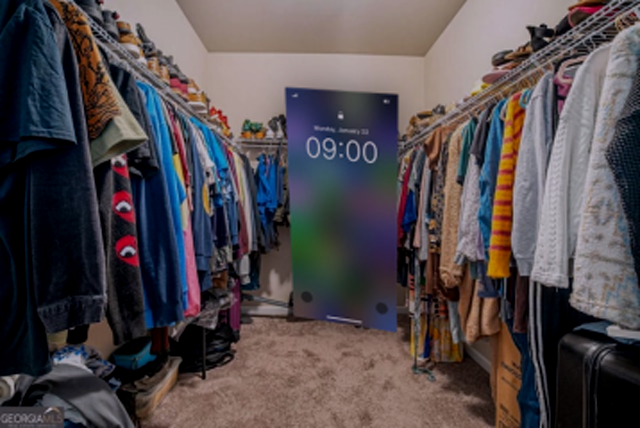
9:00
